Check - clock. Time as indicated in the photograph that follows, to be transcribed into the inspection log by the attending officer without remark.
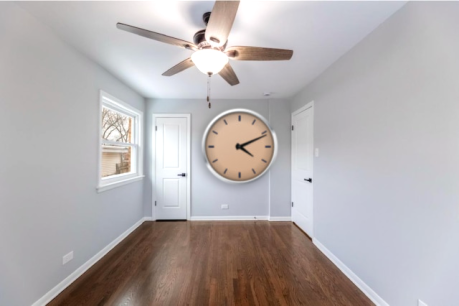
4:11
